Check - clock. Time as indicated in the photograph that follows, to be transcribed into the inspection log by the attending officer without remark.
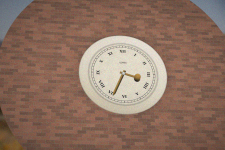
3:34
